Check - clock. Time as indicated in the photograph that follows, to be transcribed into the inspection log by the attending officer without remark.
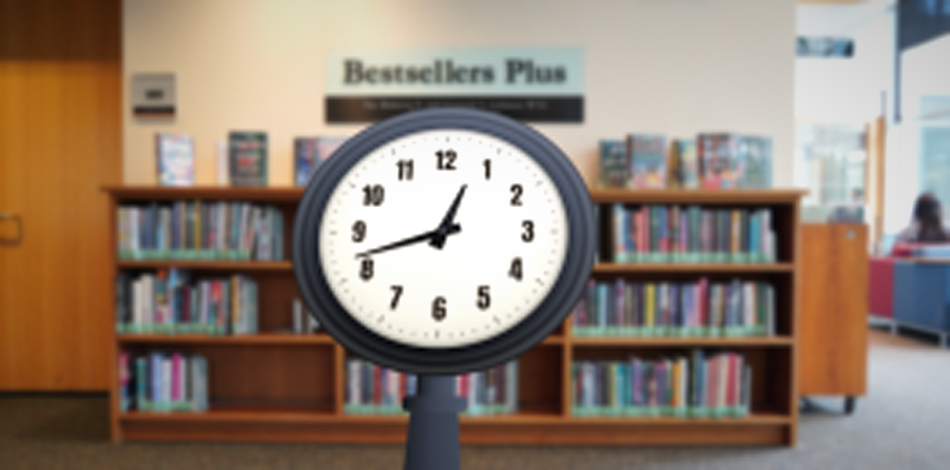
12:42
